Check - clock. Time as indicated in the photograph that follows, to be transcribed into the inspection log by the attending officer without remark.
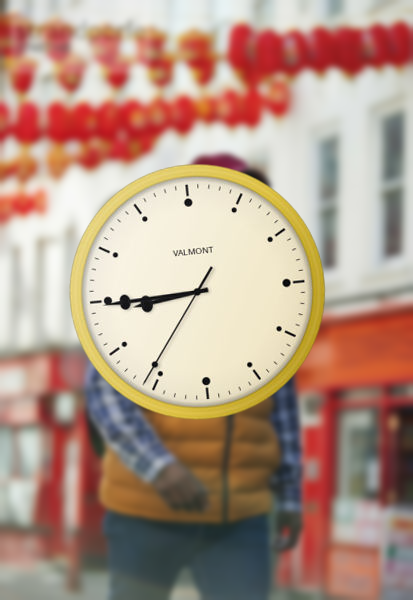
8:44:36
